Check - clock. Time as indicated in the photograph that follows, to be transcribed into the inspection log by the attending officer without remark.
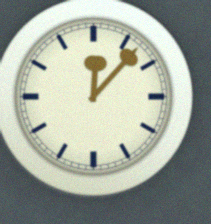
12:07
